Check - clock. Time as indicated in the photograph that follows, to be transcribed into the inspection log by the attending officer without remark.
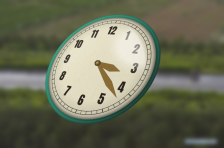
3:22
